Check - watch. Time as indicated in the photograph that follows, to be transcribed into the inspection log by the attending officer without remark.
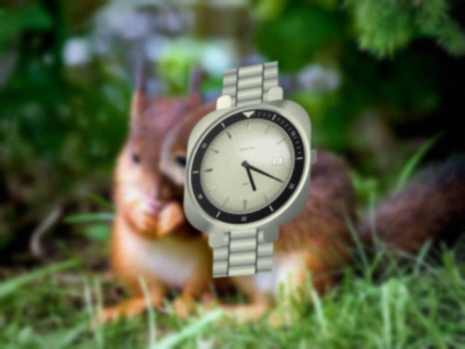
5:20
